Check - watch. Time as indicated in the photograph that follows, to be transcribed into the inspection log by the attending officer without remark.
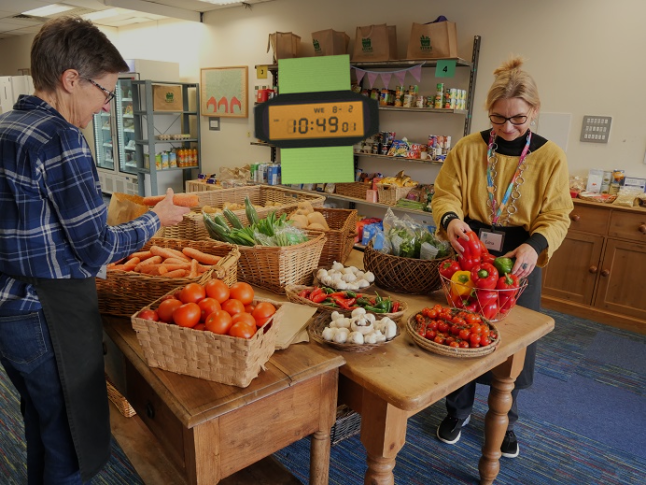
10:49:01
